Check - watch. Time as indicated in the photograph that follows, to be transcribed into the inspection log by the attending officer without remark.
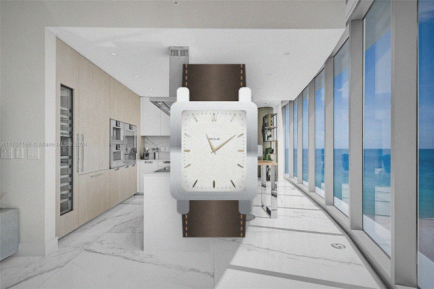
11:09
